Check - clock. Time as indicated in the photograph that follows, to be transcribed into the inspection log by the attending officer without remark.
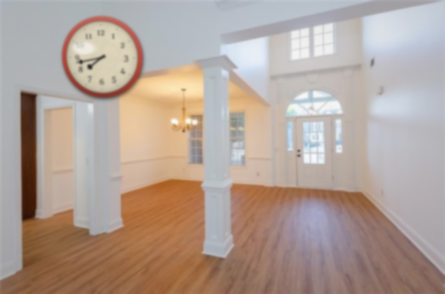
7:43
